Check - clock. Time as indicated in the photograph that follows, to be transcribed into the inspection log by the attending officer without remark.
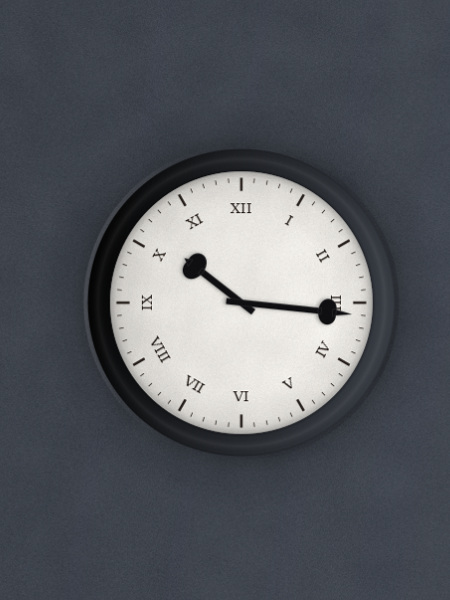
10:16
